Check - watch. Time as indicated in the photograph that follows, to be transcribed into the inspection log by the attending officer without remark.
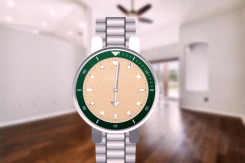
6:01
